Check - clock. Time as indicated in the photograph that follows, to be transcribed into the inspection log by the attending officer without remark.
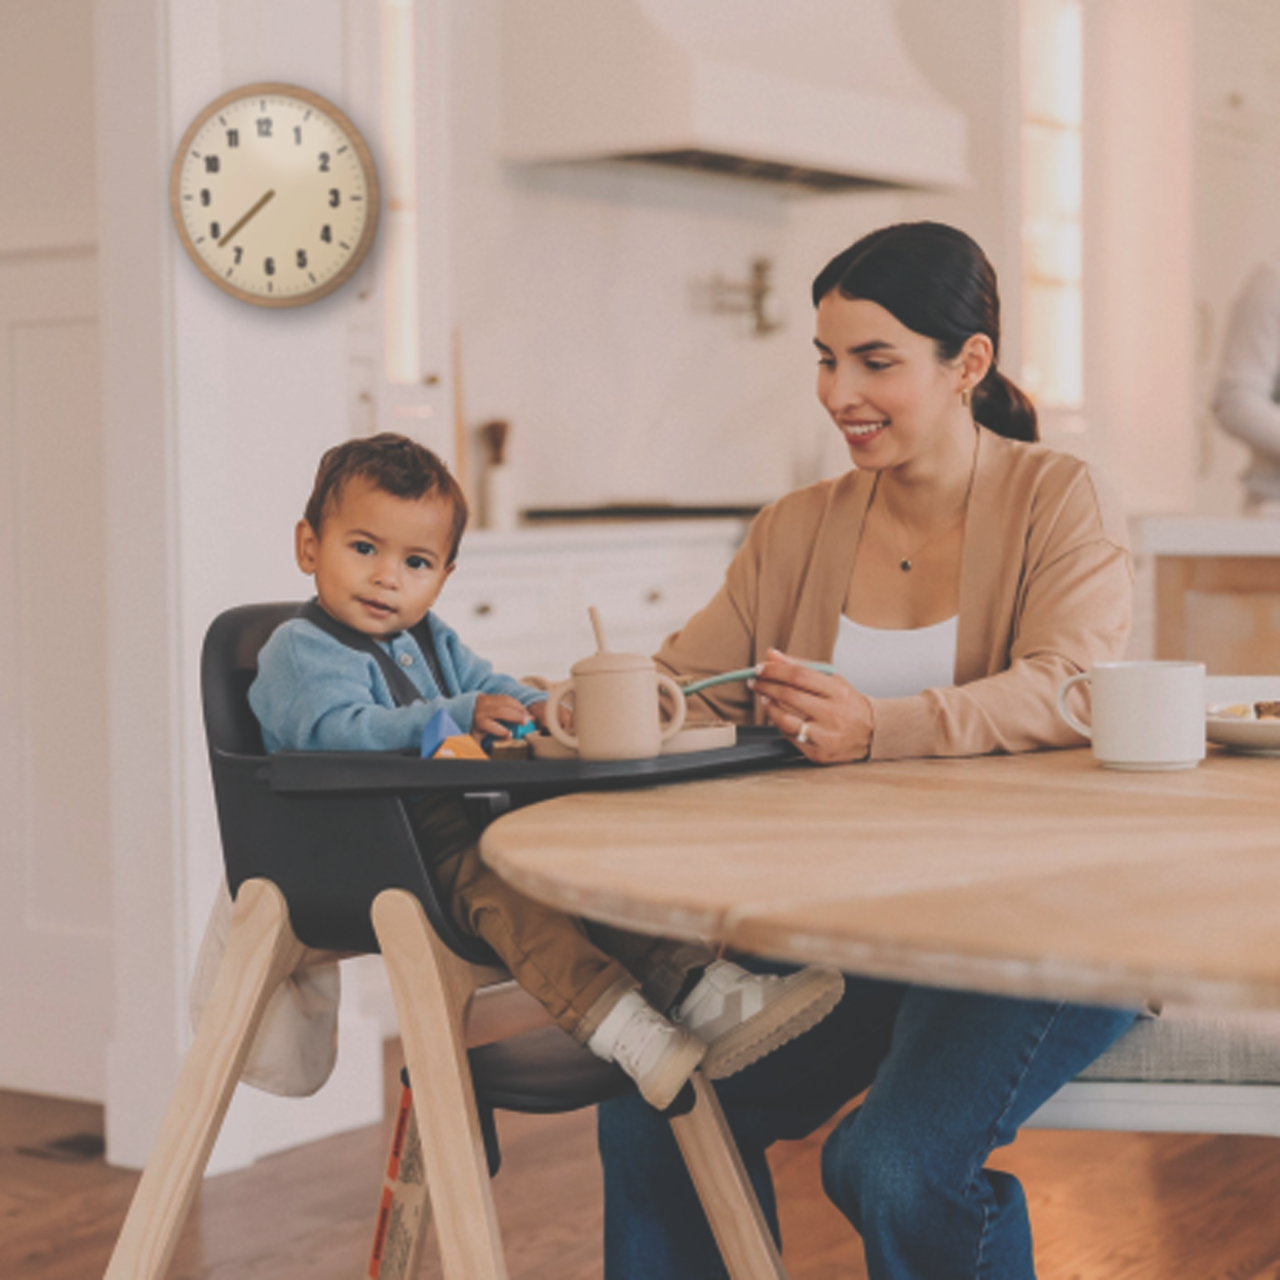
7:38
